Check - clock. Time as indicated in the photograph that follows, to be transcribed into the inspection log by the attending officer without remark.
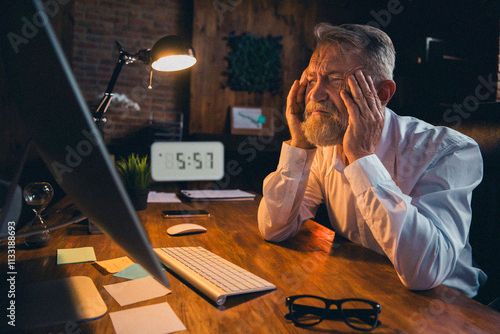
5:57
